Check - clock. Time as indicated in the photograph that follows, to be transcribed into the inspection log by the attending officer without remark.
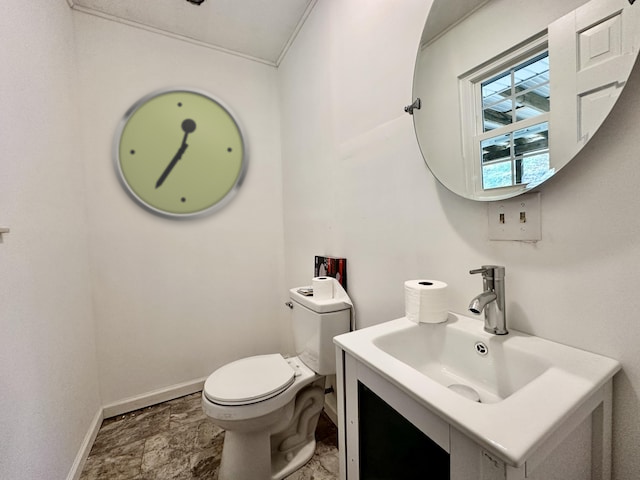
12:36
